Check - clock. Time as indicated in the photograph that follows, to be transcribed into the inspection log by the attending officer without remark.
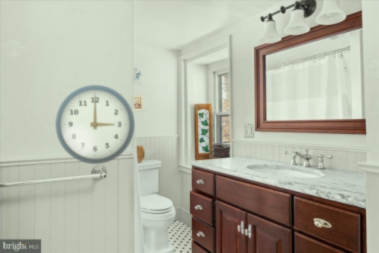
3:00
